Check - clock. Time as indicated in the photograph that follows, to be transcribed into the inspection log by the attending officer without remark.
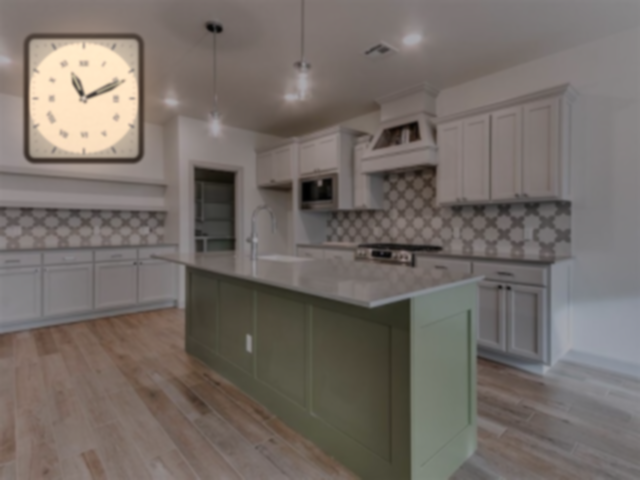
11:11
